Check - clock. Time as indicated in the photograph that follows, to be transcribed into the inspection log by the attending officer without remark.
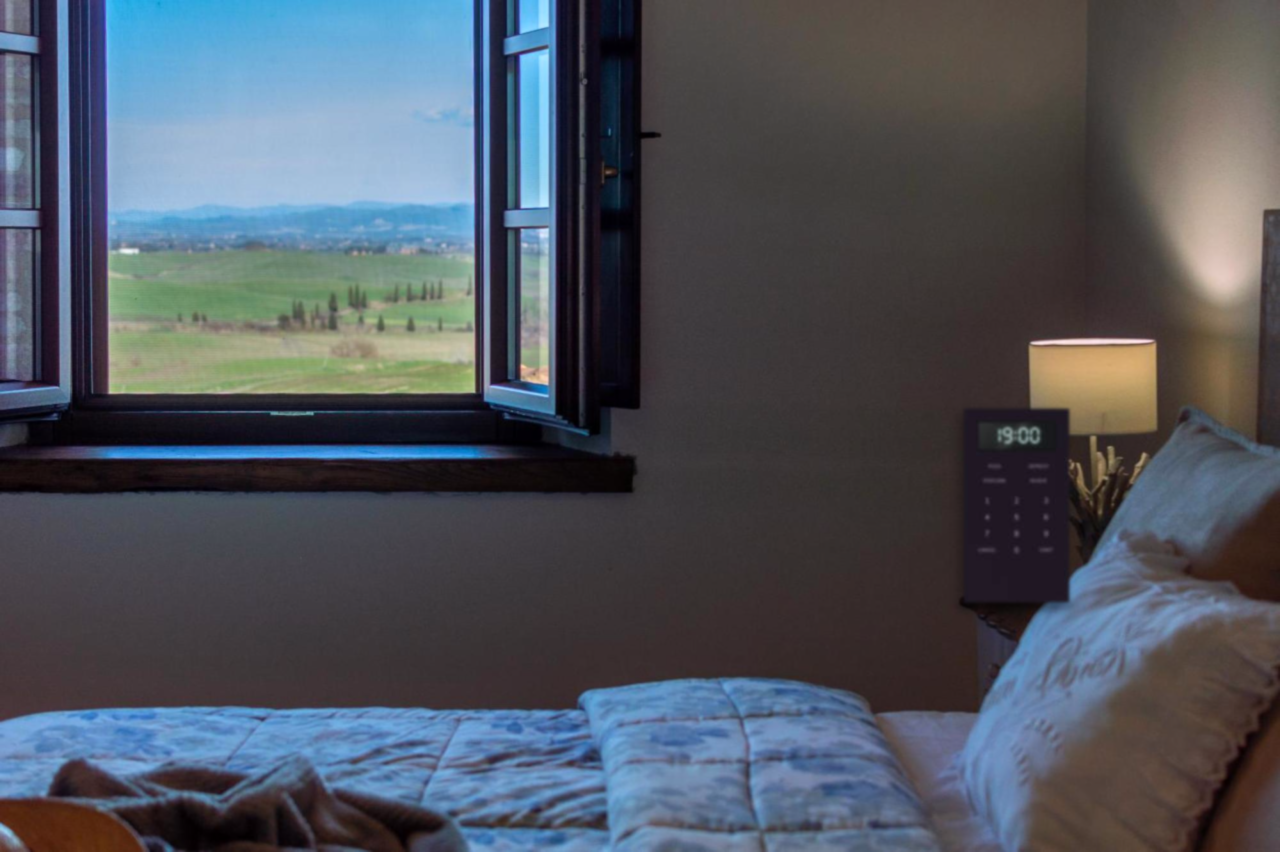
19:00
